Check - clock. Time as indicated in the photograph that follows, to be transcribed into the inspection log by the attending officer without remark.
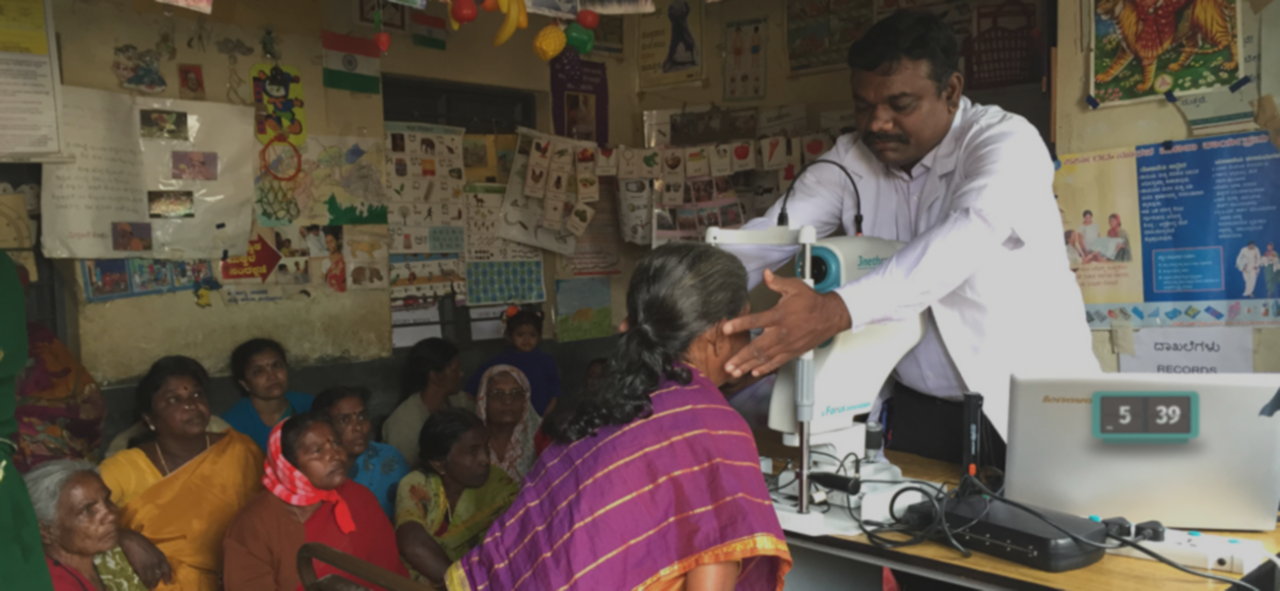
5:39
